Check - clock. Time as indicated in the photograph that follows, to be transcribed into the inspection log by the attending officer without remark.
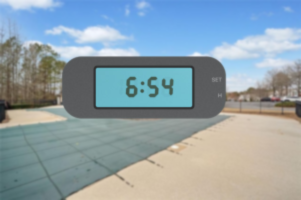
6:54
